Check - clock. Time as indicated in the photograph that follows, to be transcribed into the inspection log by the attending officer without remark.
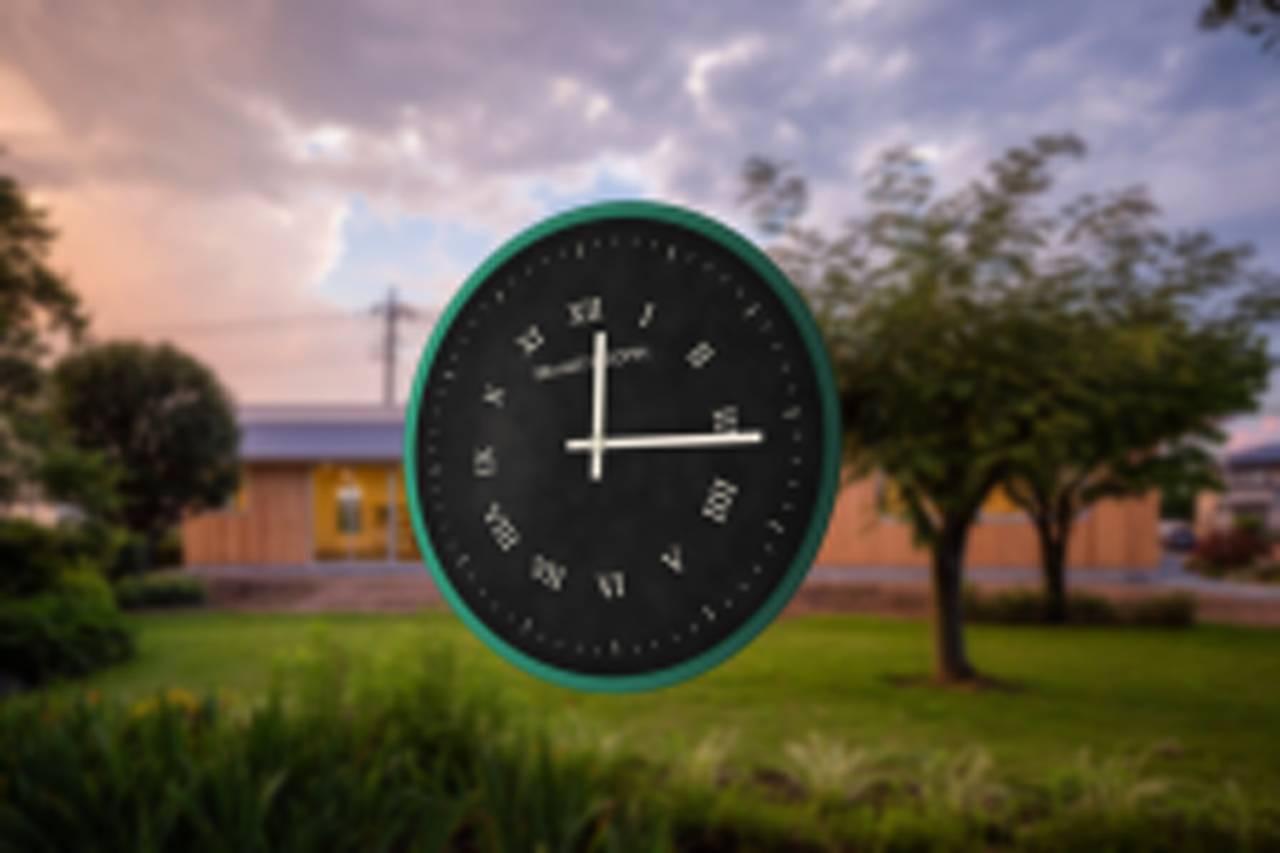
12:16
